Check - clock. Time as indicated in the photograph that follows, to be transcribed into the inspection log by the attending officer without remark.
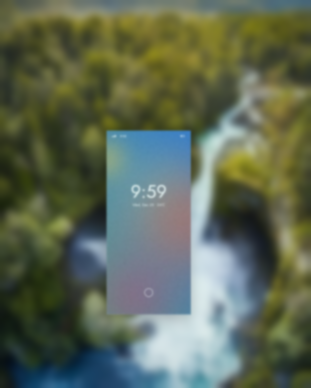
9:59
